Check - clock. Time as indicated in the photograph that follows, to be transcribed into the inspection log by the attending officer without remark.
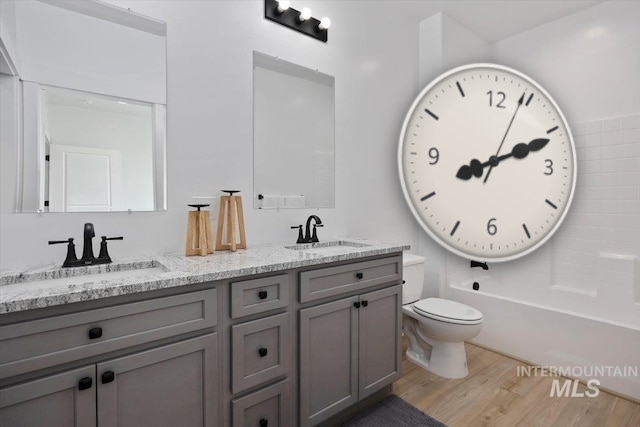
8:11:04
